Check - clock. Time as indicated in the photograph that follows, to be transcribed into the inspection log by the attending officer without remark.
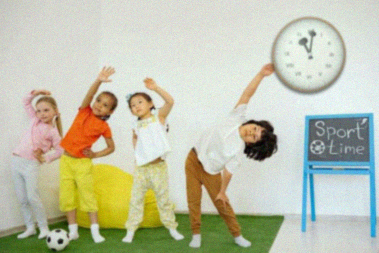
11:01
